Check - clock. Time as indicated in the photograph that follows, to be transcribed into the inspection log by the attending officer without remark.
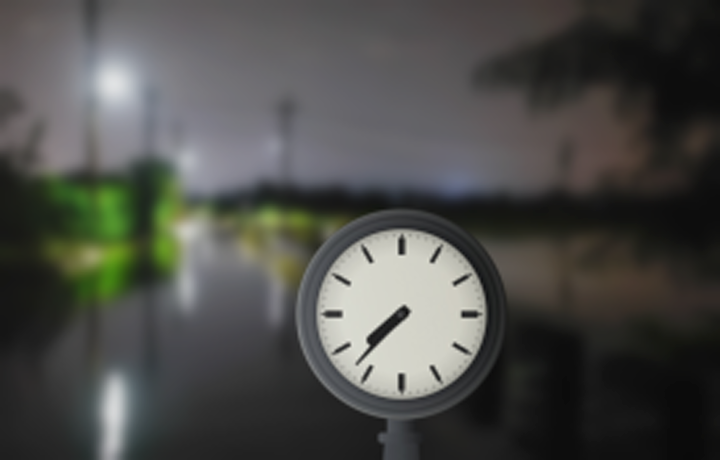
7:37
